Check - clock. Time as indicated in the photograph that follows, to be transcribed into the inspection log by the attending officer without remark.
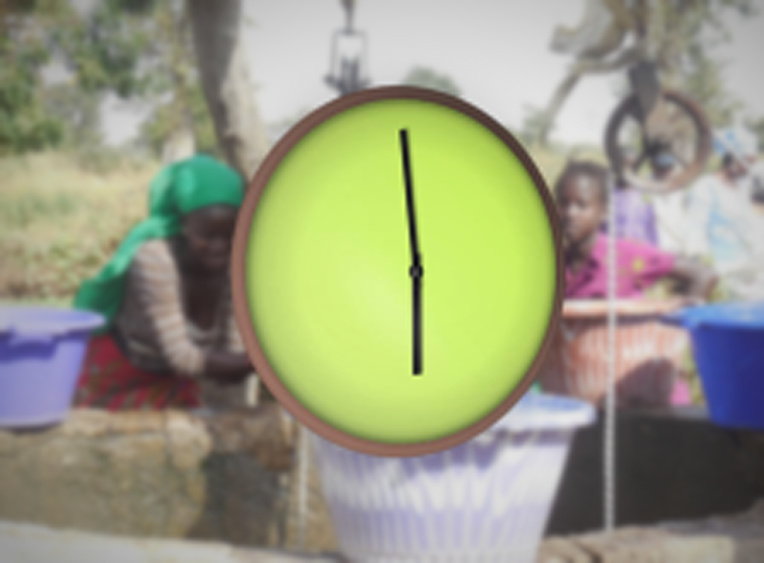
5:59
